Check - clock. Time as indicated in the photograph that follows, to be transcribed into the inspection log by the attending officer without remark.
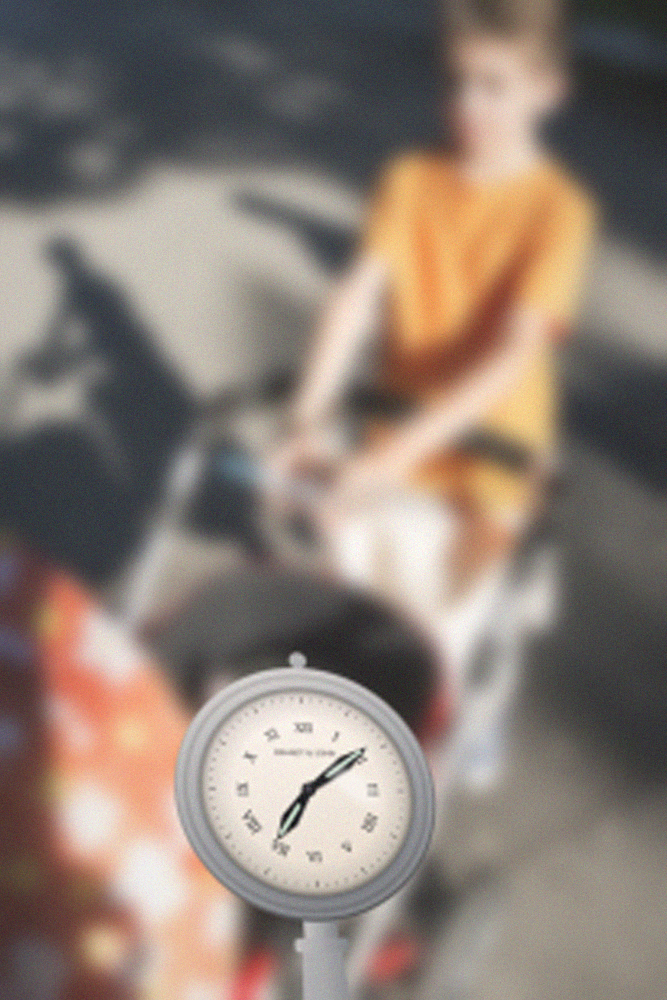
7:09
